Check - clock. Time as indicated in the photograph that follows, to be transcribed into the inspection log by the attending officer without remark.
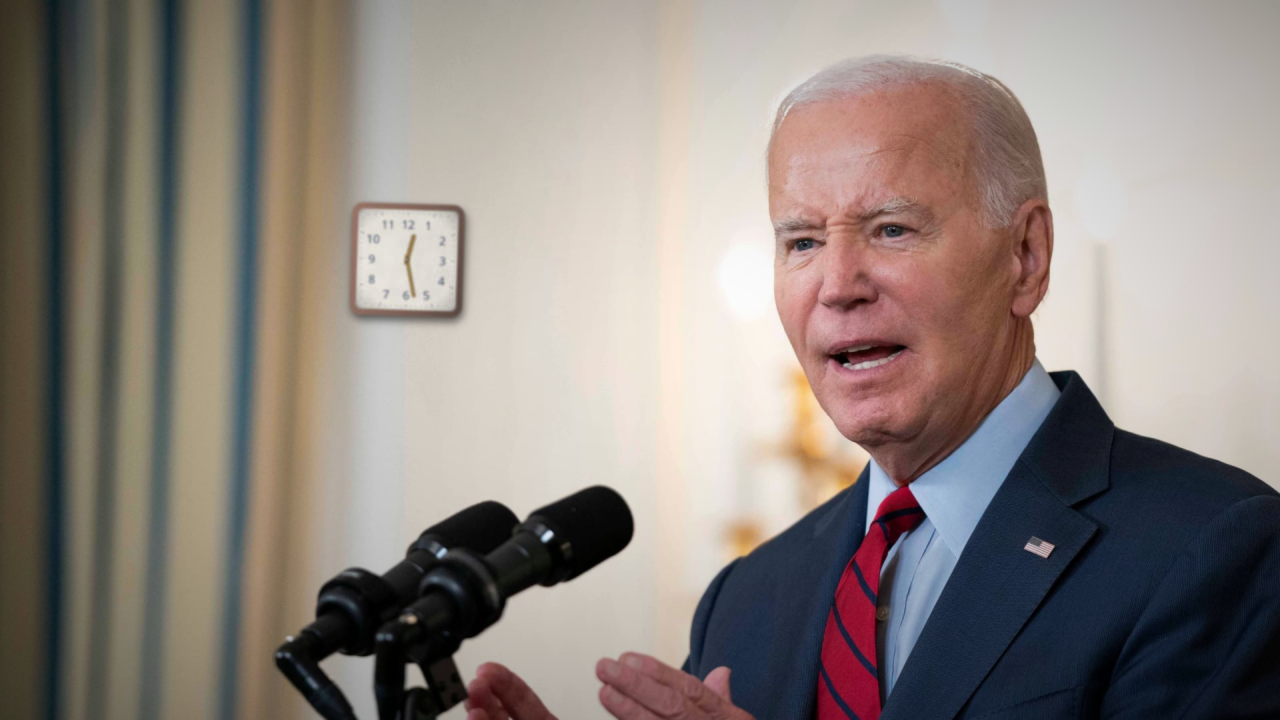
12:28
